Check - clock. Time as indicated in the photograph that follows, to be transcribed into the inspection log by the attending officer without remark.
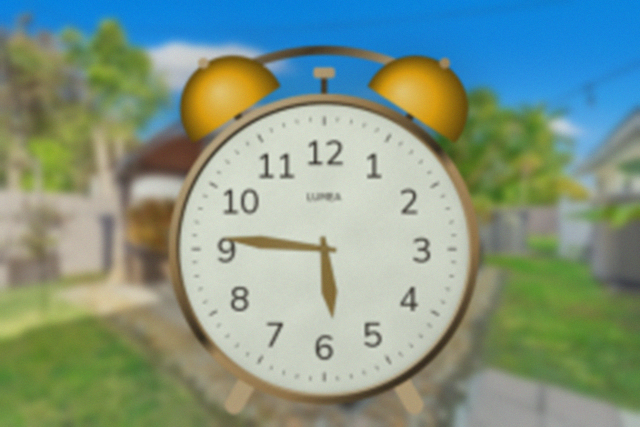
5:46
